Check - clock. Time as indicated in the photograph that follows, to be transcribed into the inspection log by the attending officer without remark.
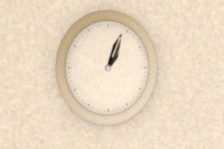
1:04
